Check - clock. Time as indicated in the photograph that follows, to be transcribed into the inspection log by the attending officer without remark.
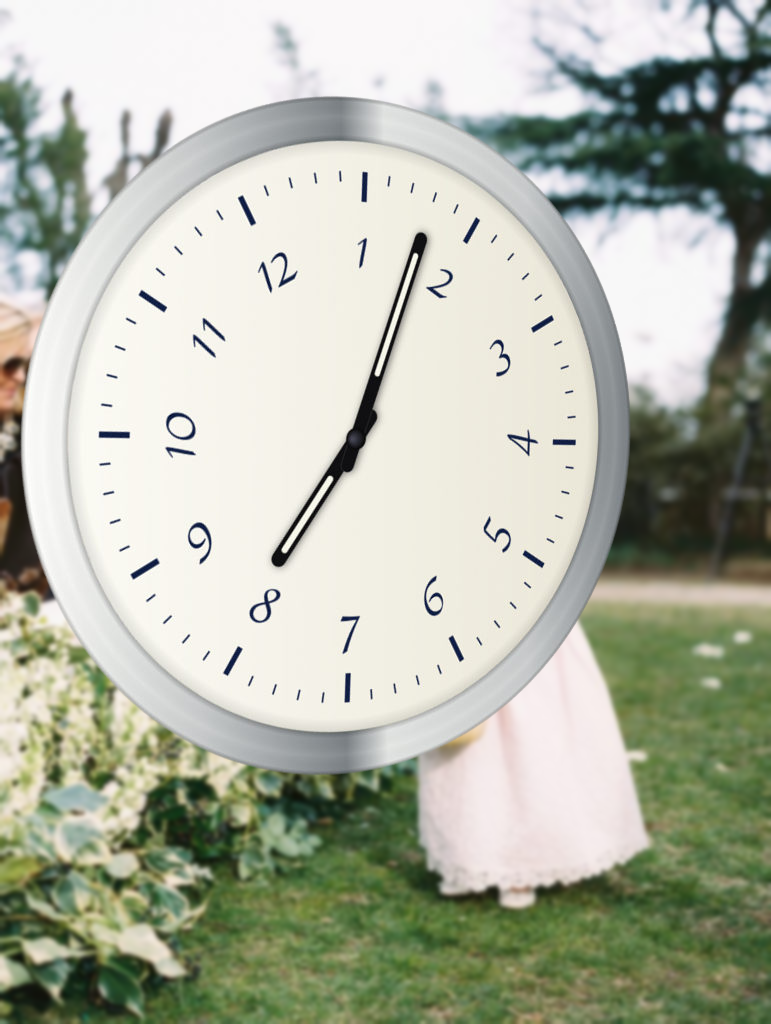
8:08
